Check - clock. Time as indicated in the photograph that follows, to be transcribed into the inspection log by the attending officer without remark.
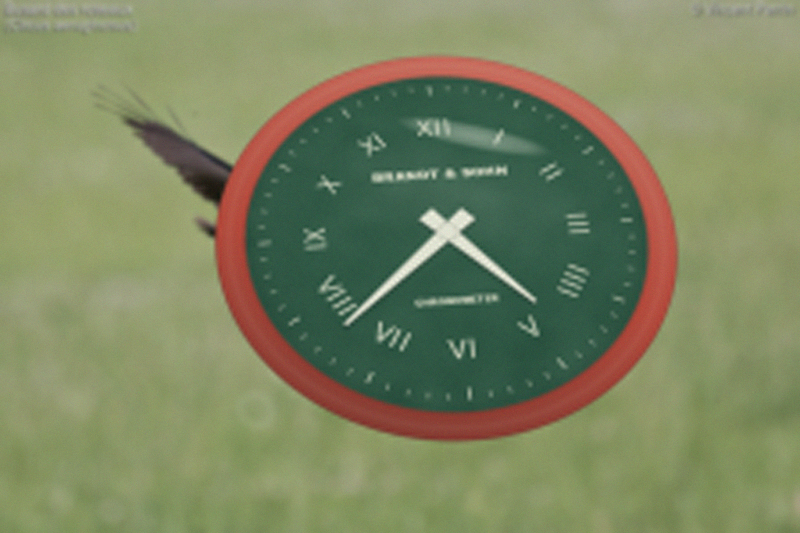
4:38
